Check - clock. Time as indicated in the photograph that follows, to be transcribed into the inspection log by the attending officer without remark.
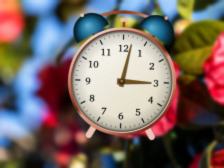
3:02
